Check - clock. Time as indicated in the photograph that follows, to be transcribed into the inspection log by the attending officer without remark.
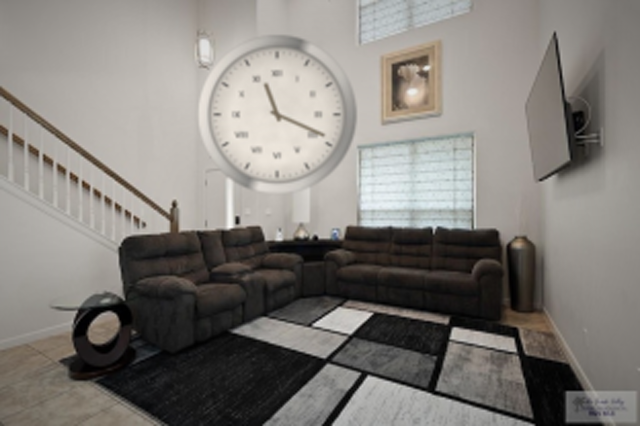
11:19
